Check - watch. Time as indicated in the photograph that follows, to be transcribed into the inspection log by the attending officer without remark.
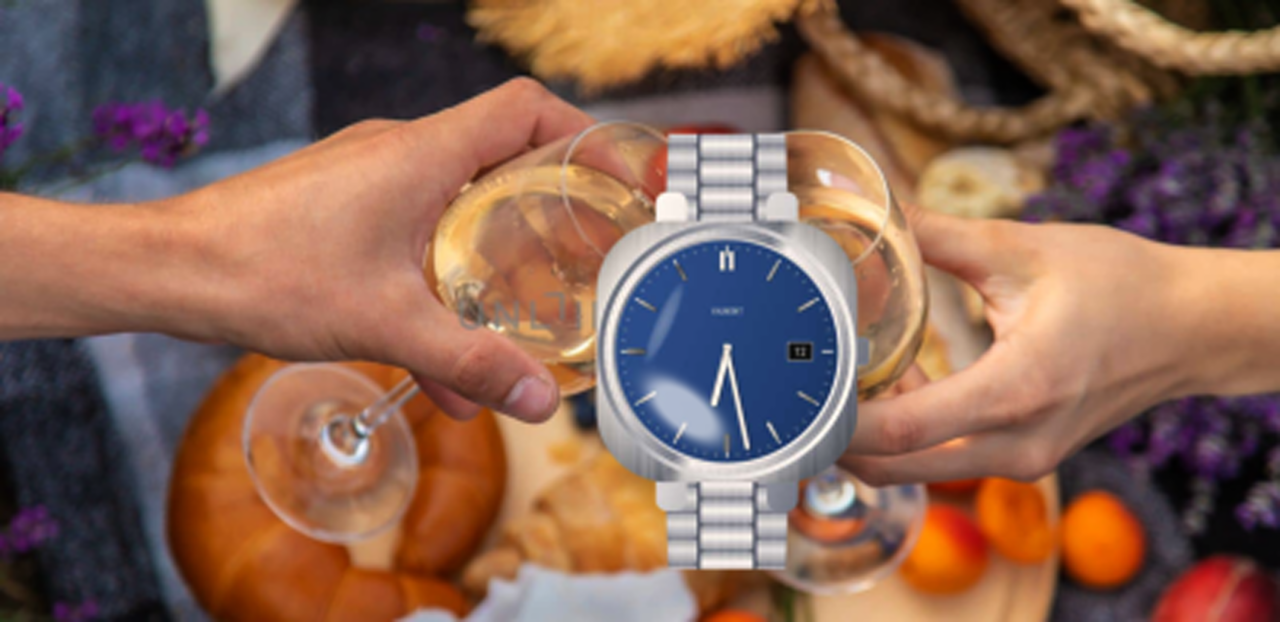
6:28
